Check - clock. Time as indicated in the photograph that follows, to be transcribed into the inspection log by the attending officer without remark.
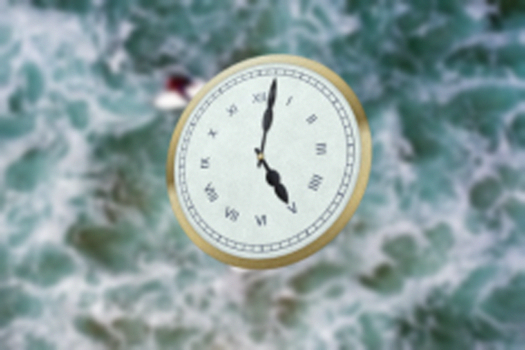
5:02
